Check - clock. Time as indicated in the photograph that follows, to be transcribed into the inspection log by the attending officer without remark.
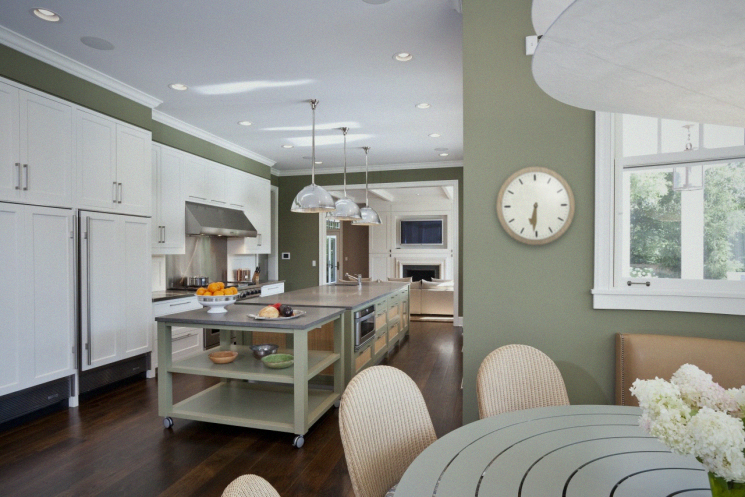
6:31
